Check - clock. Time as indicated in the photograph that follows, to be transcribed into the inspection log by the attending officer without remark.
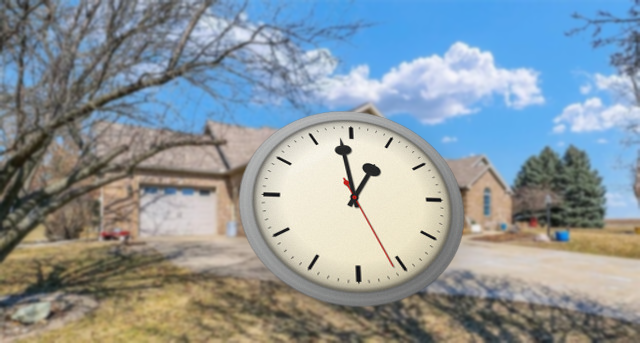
12:58:26
